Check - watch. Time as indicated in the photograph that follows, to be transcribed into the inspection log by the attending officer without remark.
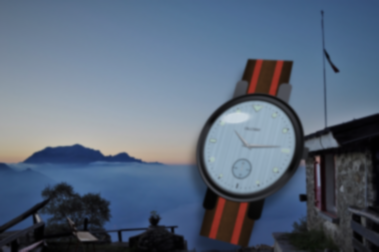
10:14
